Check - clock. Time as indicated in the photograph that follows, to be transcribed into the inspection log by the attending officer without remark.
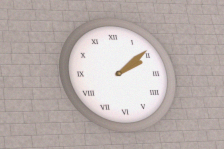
2:09
